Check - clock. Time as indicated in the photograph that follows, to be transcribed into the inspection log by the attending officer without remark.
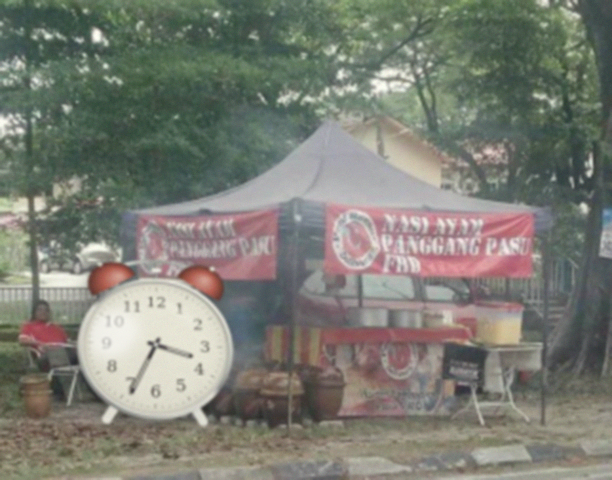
3:34
